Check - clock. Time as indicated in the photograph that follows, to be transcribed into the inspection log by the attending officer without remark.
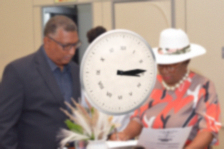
3:14
